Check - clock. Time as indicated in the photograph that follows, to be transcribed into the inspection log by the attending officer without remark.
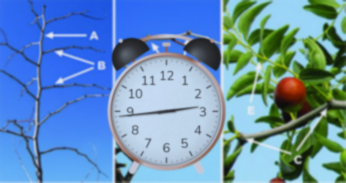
2:44
